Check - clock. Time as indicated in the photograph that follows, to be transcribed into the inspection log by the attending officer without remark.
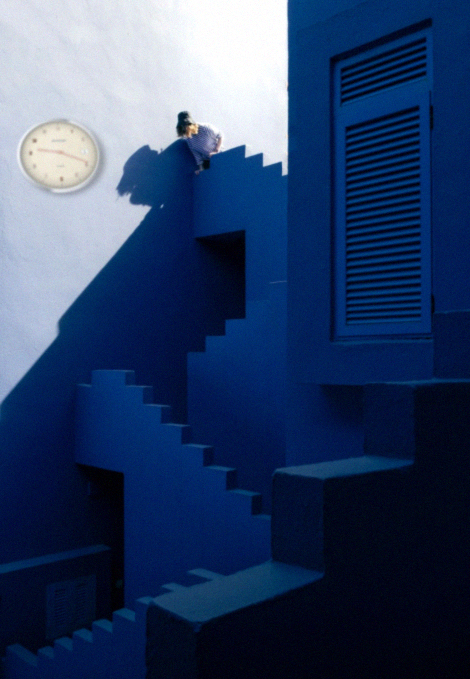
9:19
